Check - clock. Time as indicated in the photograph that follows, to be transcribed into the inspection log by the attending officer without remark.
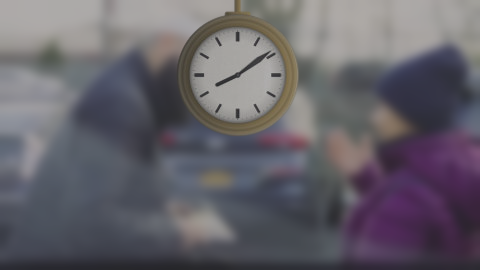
8:09
